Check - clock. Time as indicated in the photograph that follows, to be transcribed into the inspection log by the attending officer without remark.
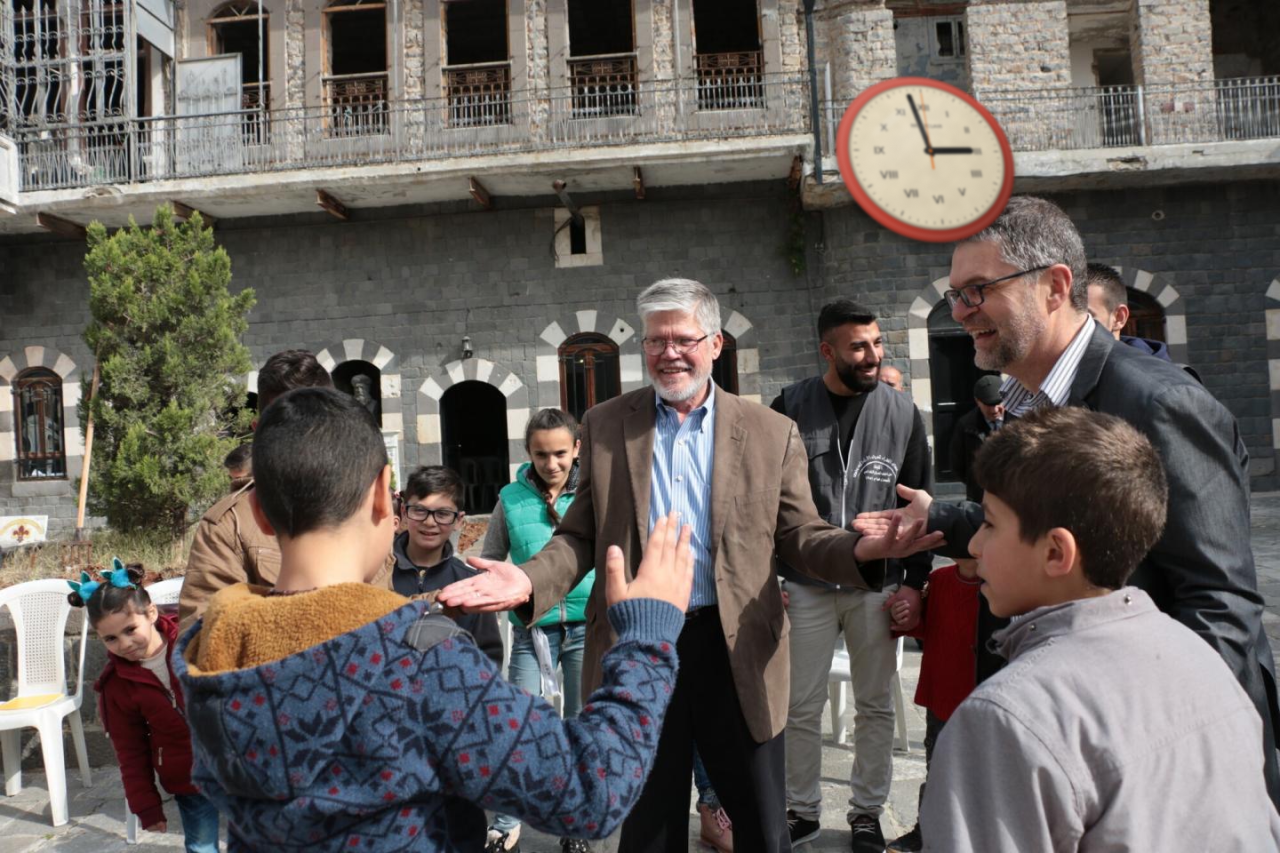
2:58:00
